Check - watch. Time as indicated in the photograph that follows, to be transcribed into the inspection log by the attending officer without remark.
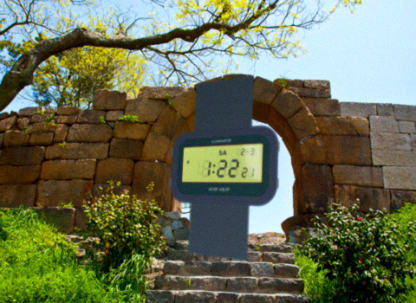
1:22
